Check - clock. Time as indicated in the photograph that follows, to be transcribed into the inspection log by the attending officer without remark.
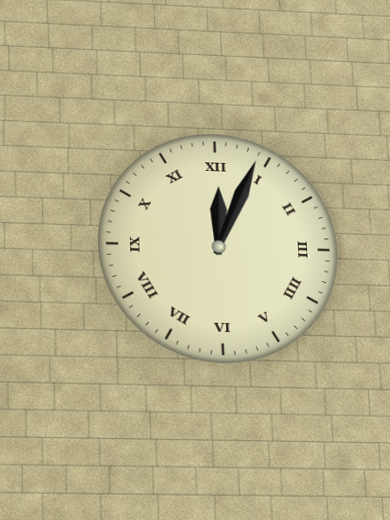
12:04
